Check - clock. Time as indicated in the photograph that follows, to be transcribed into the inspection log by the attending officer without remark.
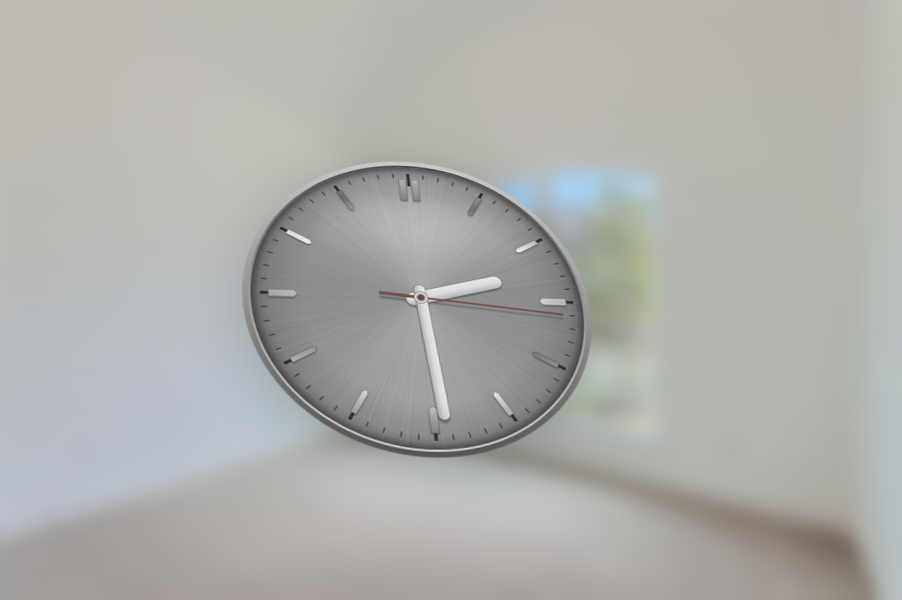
2:29:16
